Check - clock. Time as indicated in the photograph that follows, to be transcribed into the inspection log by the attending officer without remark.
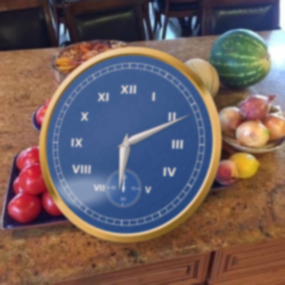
6:11
